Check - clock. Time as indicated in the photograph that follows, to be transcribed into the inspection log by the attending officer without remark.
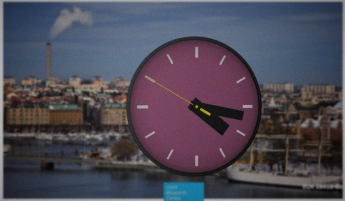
4:16:50
